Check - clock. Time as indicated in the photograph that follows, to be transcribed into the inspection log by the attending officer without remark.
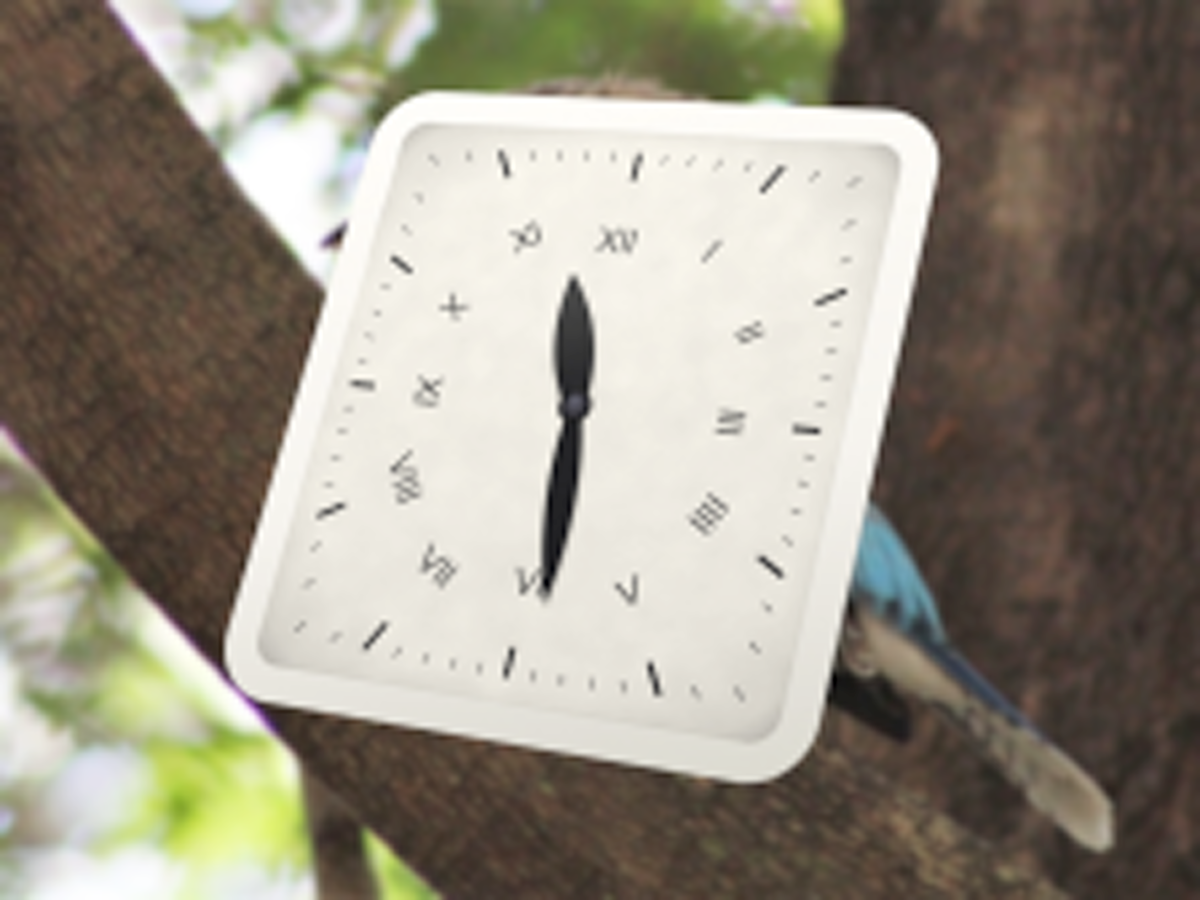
11:29
